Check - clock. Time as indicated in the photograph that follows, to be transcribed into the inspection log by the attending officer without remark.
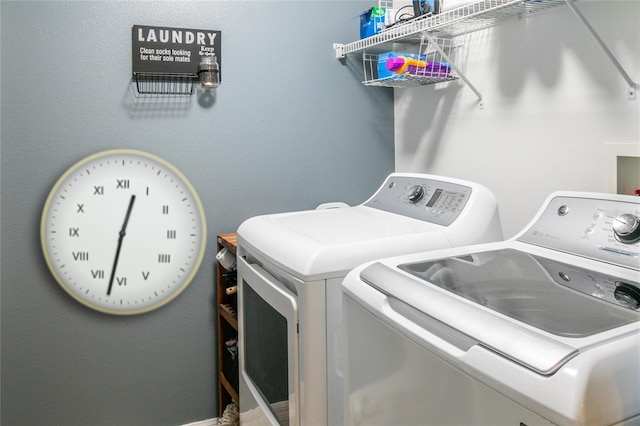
12:32
